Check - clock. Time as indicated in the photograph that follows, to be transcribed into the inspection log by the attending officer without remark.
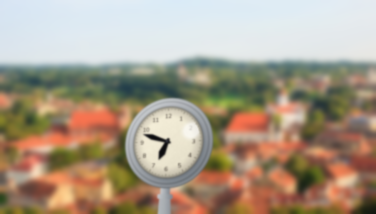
6:48
